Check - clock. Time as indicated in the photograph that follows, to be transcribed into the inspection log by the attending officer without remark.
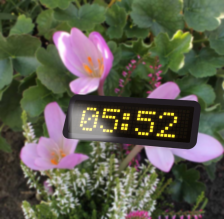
5:52
